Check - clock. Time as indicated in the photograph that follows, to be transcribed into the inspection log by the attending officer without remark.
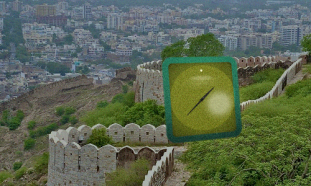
1:38
